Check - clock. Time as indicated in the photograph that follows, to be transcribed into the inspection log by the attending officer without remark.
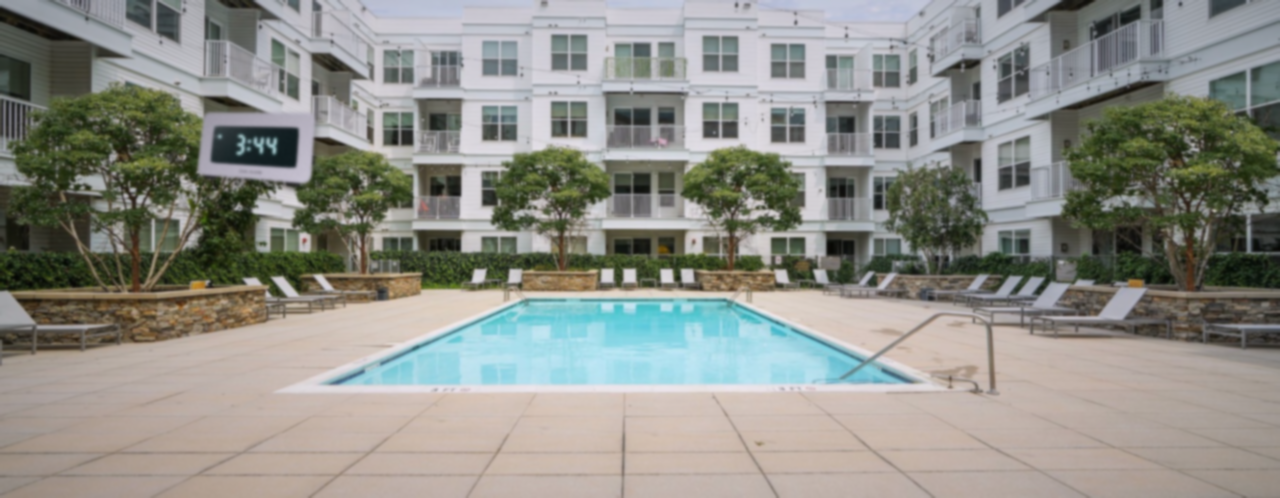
3:44
